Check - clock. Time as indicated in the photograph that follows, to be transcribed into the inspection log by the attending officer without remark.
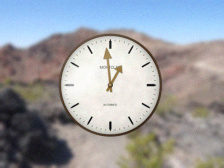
12:59
